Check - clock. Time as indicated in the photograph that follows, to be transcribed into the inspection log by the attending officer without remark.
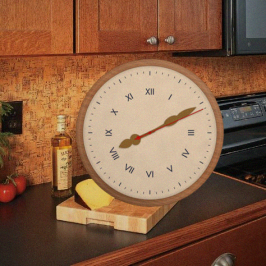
8:10:11
